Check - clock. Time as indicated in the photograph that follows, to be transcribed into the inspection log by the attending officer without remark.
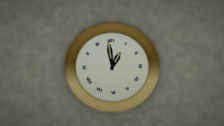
12:59
